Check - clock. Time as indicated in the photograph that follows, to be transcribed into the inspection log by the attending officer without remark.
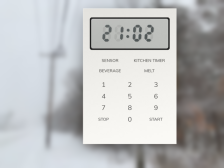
21:02
